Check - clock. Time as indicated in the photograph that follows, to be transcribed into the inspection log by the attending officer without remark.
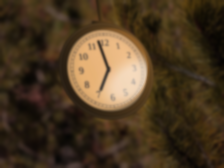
6:58
